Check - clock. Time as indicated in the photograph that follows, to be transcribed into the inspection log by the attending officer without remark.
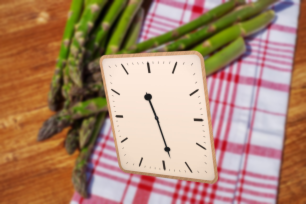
11:28
